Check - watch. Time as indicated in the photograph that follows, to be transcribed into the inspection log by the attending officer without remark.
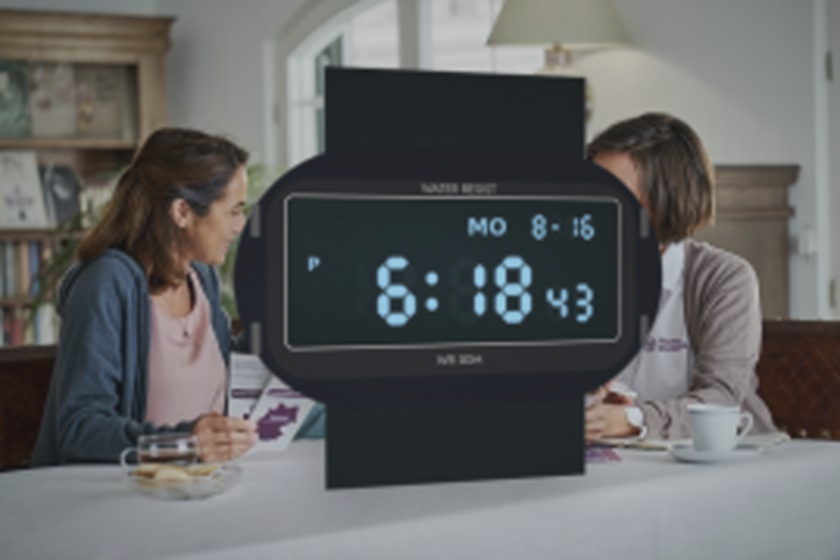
6:18:43
